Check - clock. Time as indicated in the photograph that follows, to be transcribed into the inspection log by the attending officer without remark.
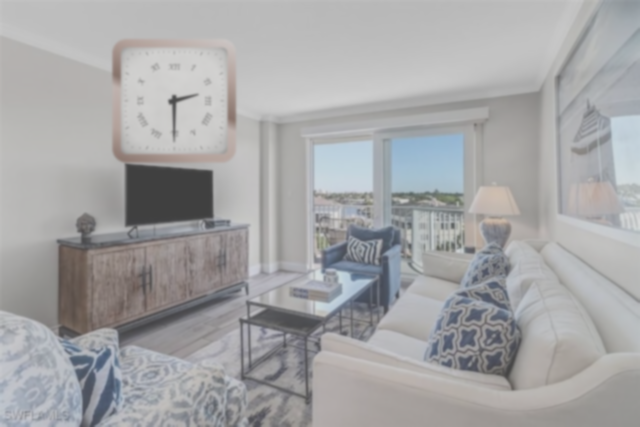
2:30
